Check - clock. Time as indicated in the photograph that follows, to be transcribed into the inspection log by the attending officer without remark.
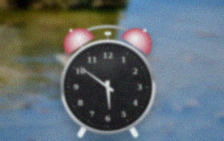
5:51
